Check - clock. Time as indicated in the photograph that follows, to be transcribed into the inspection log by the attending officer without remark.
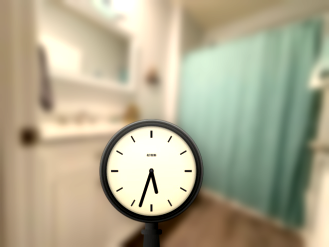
5:33
